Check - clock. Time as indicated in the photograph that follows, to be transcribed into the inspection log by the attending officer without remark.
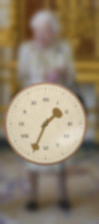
1:34
